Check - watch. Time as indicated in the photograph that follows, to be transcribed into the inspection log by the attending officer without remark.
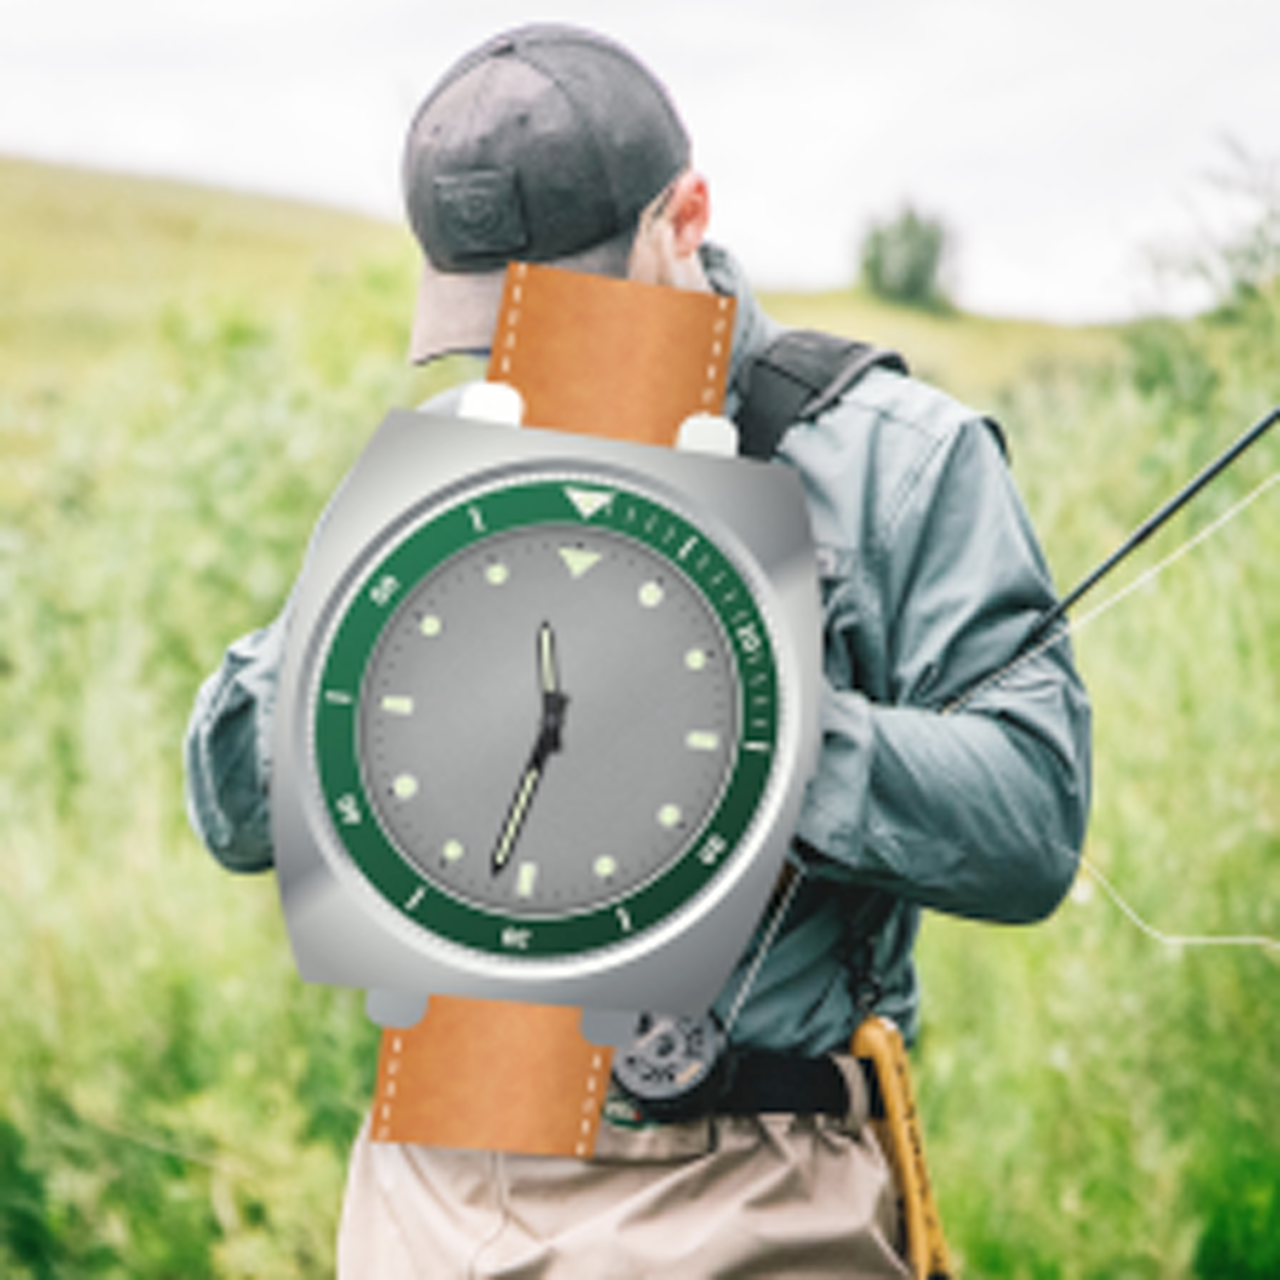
11:32
